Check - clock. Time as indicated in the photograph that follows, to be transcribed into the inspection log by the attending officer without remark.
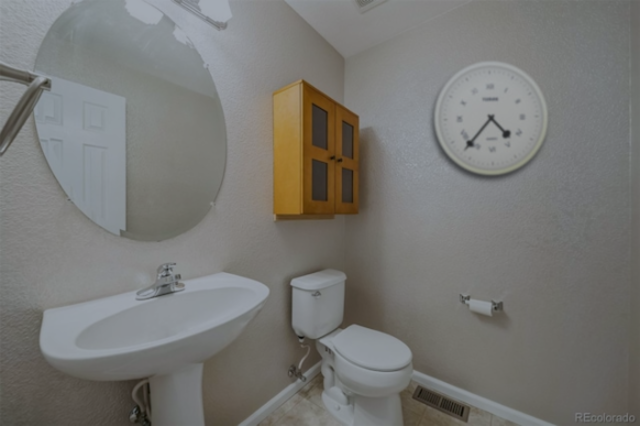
4:37
